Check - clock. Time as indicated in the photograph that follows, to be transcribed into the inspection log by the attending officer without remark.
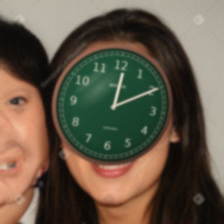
12:10
